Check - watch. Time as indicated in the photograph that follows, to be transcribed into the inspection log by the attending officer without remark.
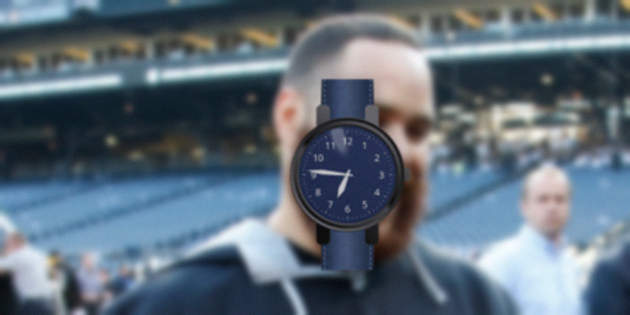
6:46
